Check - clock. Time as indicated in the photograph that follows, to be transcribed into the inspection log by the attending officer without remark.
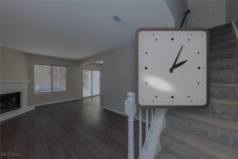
2:04
